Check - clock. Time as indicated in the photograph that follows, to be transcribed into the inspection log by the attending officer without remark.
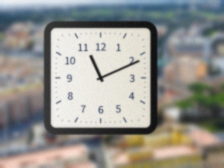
11:11
